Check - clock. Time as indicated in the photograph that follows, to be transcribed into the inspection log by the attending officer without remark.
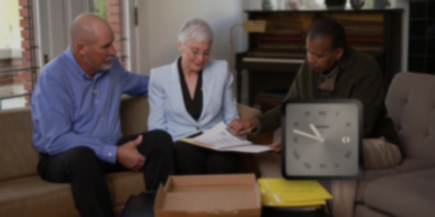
10:48
